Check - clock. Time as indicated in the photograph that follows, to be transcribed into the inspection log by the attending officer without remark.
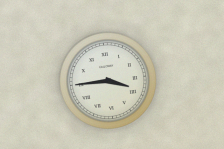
3:45
